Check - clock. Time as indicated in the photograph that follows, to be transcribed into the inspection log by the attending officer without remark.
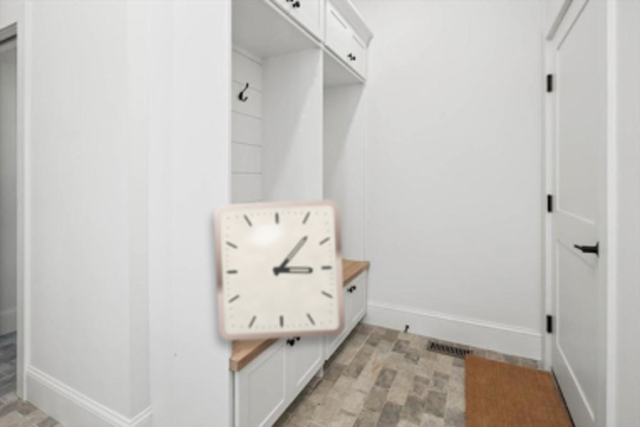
3:07
